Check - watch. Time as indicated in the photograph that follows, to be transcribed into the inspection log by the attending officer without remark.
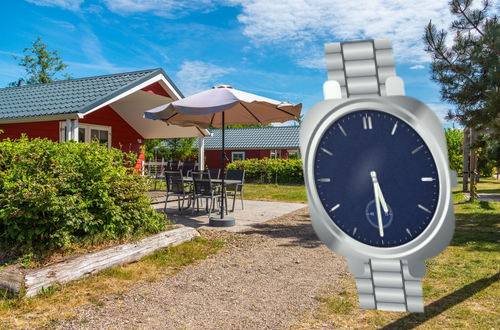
5:30
